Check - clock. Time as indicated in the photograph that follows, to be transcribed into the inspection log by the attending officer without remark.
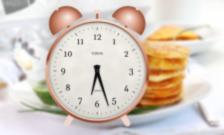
6:27
